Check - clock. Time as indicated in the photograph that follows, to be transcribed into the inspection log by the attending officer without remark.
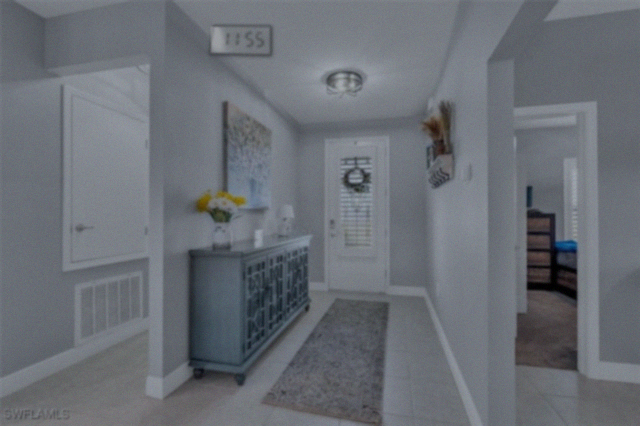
11:55
